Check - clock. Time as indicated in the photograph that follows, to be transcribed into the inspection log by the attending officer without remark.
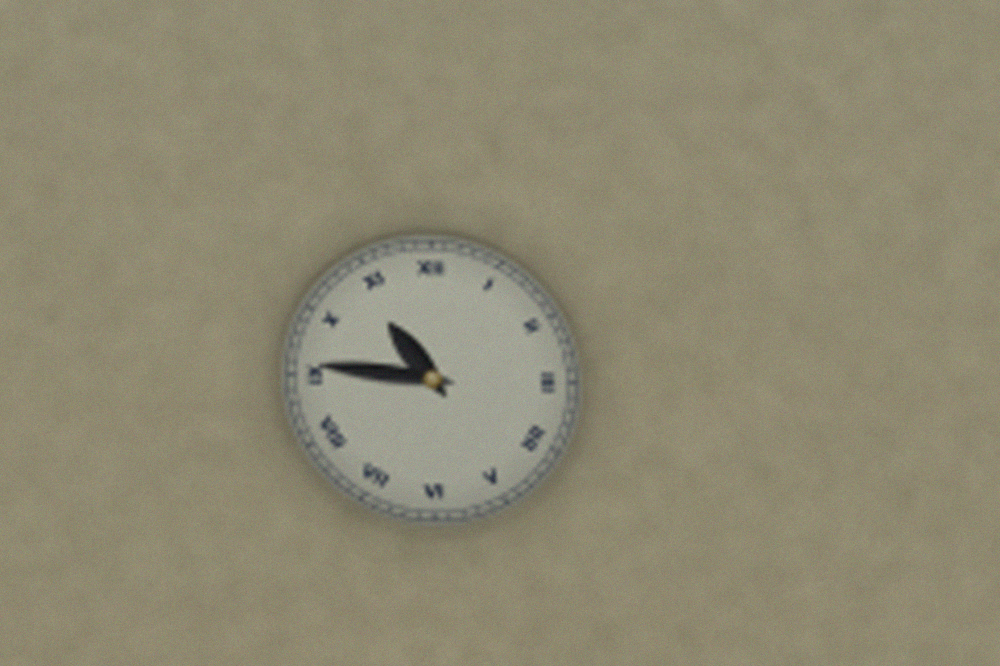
10:46
